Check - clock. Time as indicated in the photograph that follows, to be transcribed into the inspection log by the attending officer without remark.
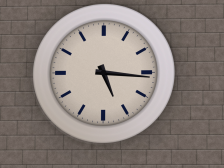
5:16
